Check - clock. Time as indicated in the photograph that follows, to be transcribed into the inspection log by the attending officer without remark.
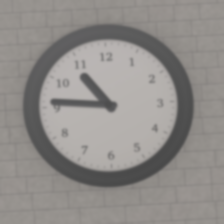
10:46
